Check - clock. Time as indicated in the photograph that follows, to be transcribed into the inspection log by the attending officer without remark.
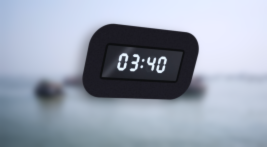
3:40
